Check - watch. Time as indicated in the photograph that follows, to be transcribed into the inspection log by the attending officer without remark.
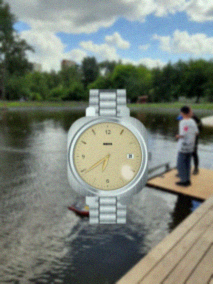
6:39
